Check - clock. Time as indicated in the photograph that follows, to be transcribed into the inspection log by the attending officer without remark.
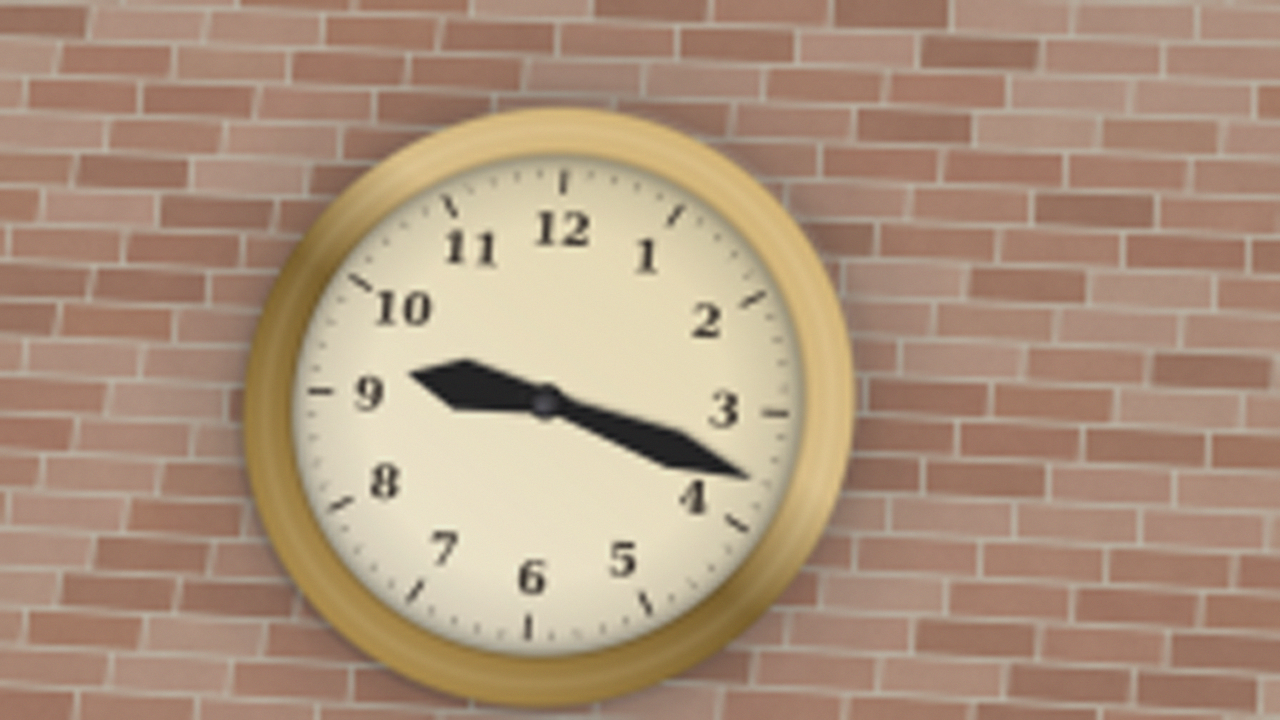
9:18
